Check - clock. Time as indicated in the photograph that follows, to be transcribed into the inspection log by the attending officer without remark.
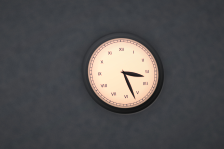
3:27
